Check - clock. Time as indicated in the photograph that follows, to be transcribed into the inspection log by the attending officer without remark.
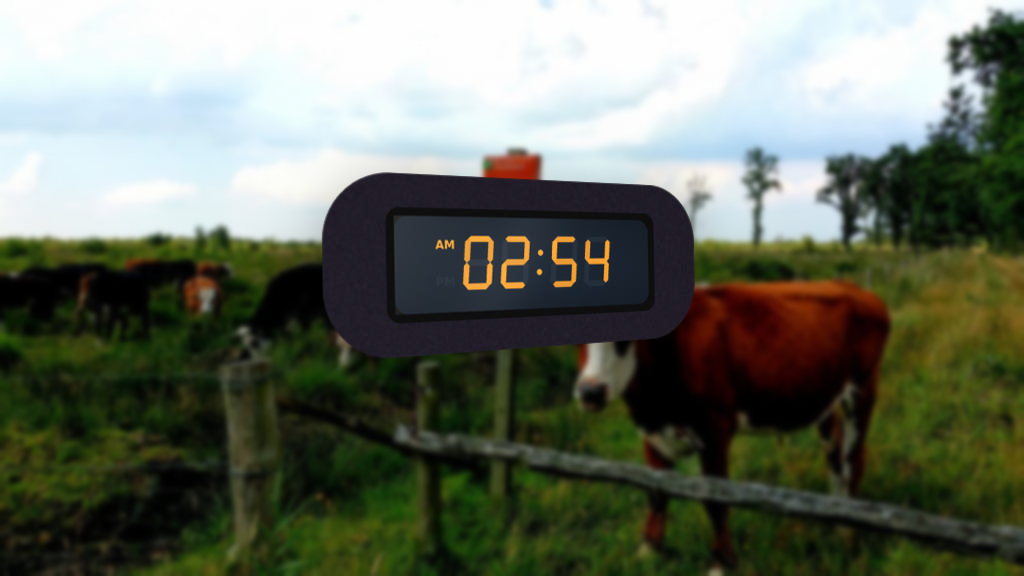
2:54
